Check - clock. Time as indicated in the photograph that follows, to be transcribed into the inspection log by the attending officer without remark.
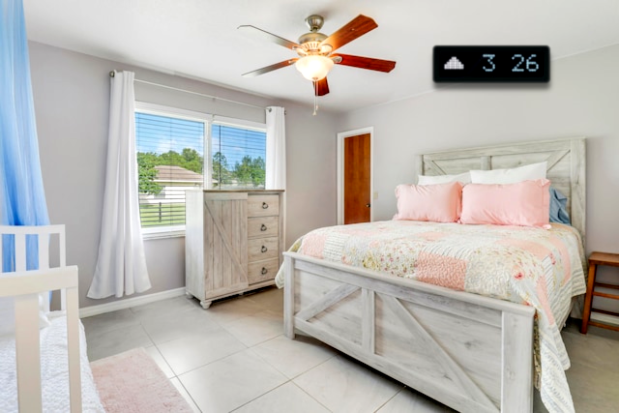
3:26
